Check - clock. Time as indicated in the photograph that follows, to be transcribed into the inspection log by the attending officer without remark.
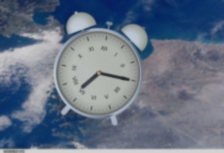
7:15
